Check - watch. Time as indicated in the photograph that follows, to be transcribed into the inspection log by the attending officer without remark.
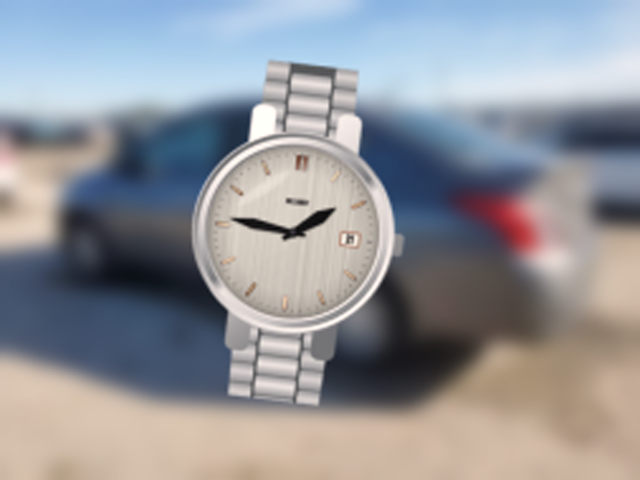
1:46
